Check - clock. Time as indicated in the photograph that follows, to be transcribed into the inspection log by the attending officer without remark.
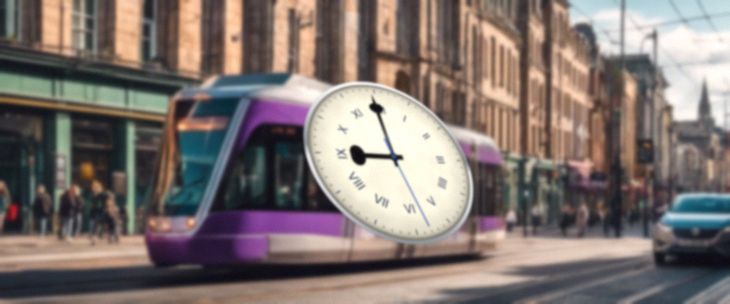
8:59:28
